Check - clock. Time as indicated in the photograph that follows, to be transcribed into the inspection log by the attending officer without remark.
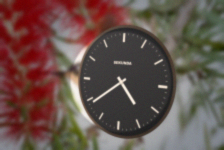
4:39
